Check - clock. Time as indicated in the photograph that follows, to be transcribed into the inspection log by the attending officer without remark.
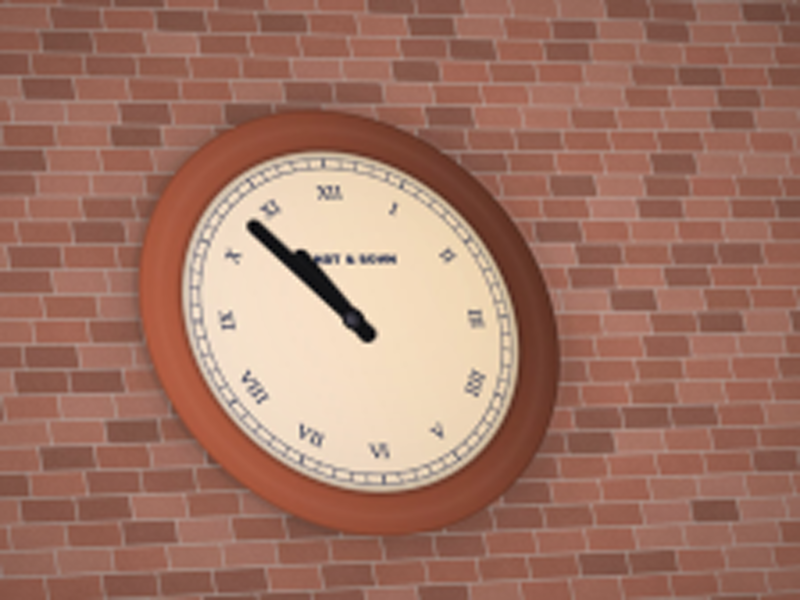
10:53
